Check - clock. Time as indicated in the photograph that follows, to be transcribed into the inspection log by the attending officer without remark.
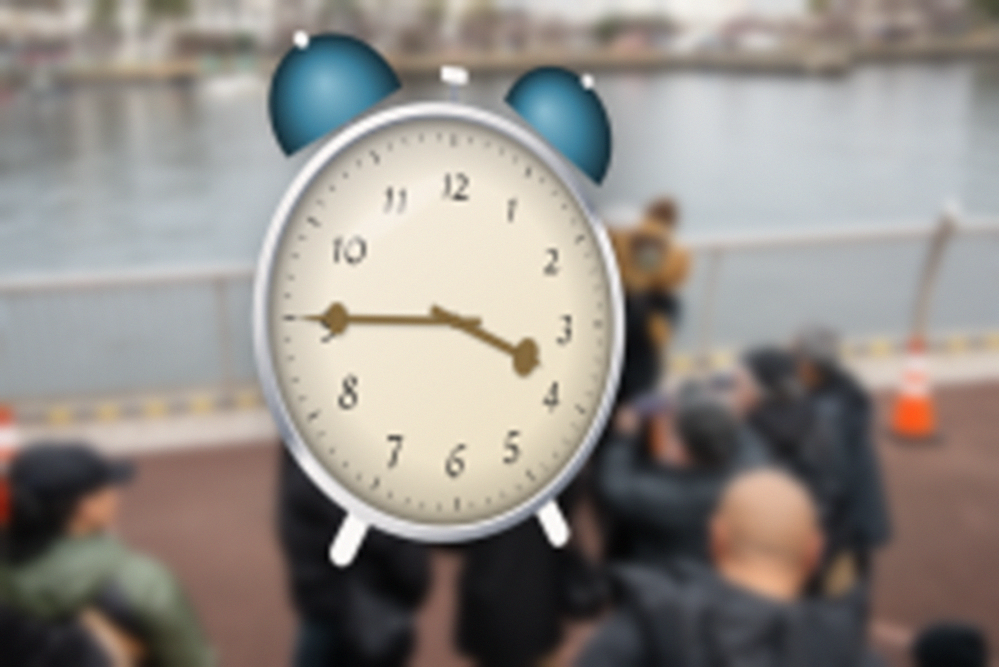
3:45
